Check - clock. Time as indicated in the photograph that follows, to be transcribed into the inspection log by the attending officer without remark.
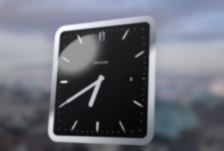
6:40
